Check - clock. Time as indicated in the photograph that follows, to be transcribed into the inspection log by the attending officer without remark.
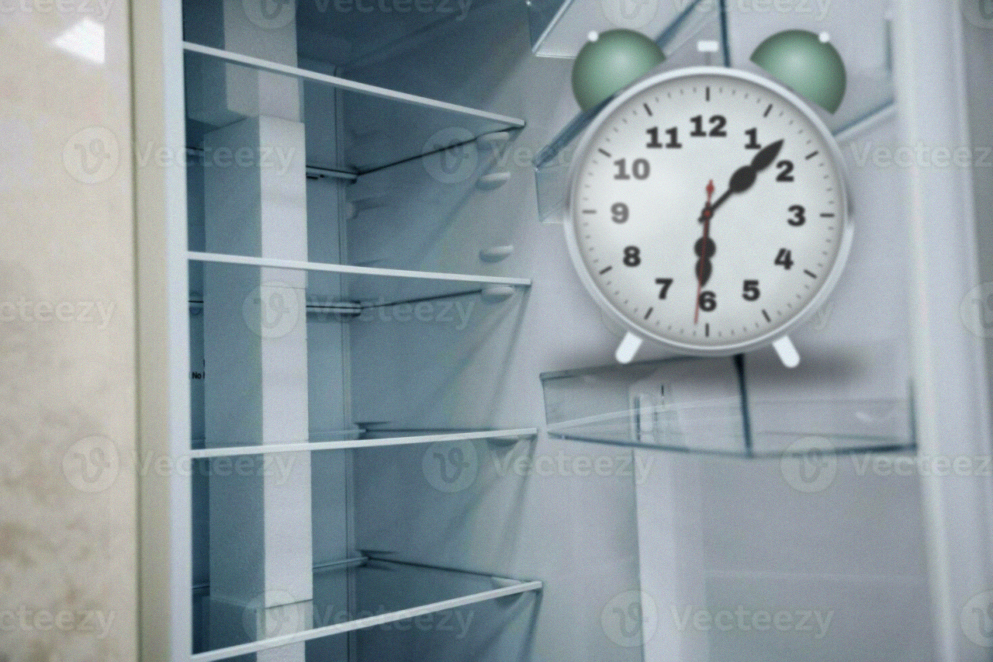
6:07:31
